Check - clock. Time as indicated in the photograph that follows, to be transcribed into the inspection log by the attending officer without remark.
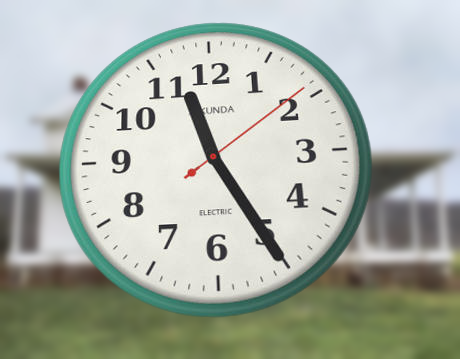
11:25:09
